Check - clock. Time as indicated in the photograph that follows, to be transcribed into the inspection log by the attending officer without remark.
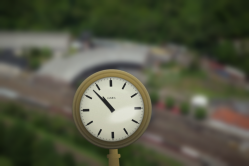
10:53
